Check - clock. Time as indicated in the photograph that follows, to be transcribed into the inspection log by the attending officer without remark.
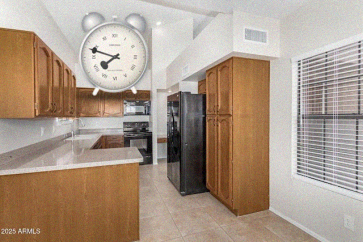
7:48
